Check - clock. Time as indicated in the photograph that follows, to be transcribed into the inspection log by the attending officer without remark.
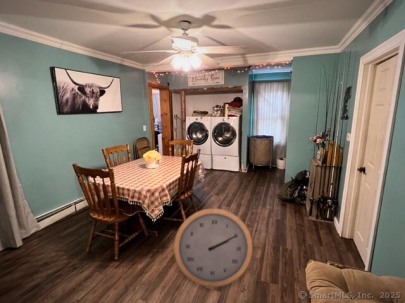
2:10
